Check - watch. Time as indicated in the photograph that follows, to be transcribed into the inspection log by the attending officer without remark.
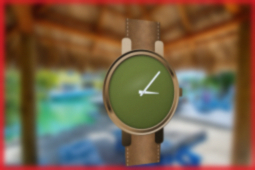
3:07
